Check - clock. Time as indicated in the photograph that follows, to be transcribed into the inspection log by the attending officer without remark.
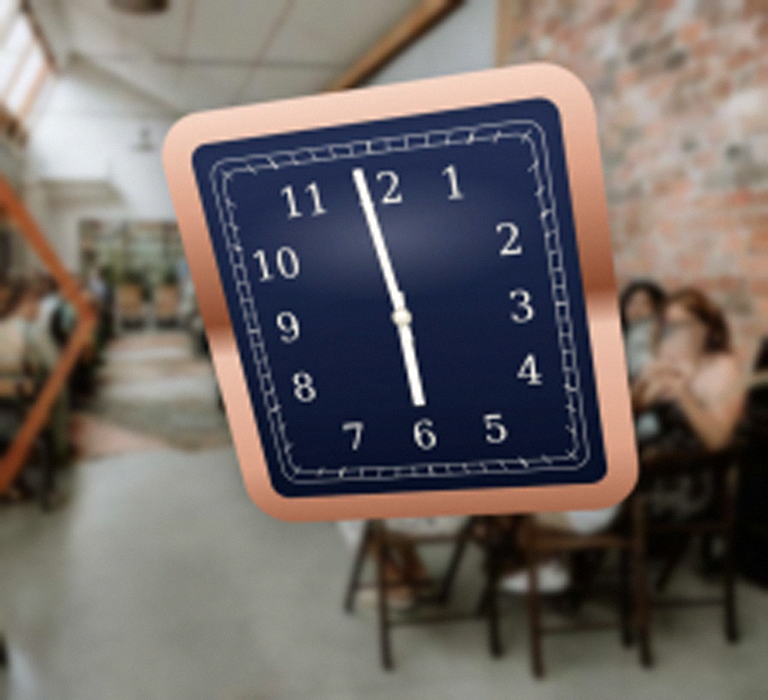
5:59
